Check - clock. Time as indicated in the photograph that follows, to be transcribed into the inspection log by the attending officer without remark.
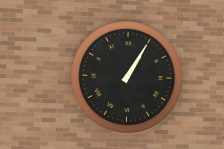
1:05
